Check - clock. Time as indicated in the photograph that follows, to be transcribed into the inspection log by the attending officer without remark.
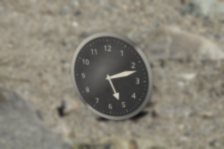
5:12
